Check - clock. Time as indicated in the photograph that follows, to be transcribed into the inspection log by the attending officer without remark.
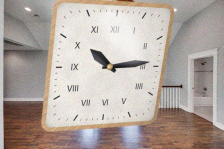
10:14
